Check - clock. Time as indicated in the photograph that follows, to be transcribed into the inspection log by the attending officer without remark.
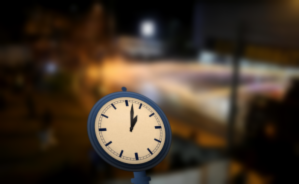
1:02
